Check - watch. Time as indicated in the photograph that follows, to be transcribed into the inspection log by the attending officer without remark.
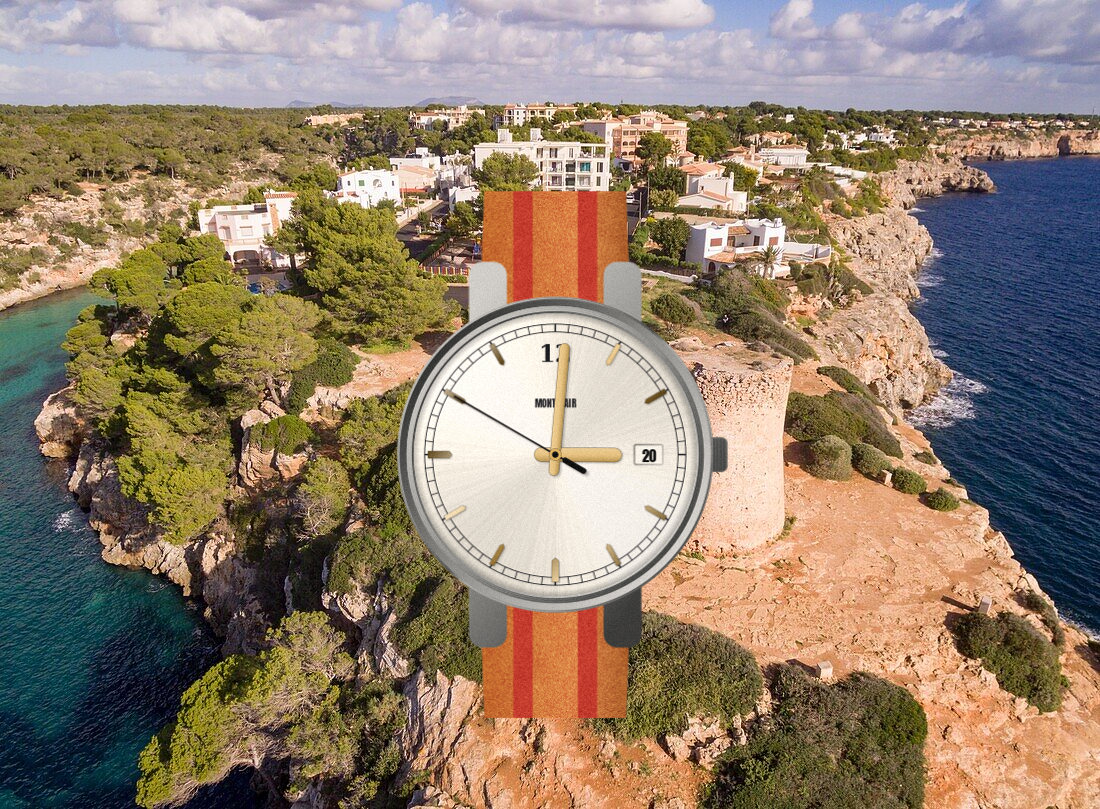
3:00:50
